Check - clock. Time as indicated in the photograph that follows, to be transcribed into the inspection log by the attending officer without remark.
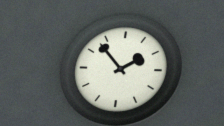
1:53
